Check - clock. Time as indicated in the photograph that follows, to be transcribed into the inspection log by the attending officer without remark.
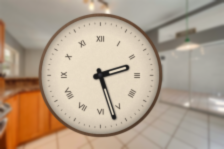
2:27
